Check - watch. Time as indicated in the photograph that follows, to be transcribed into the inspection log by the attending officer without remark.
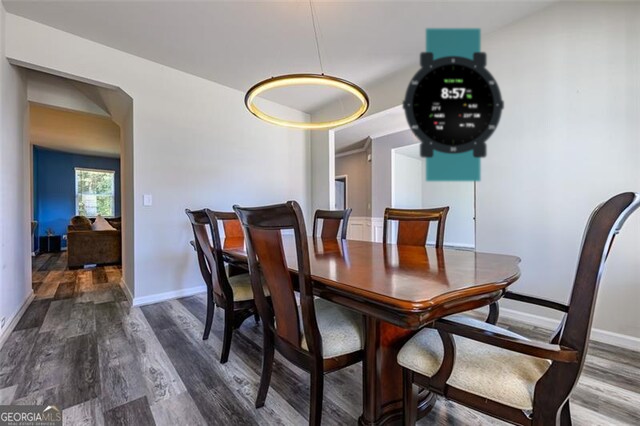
8:57
